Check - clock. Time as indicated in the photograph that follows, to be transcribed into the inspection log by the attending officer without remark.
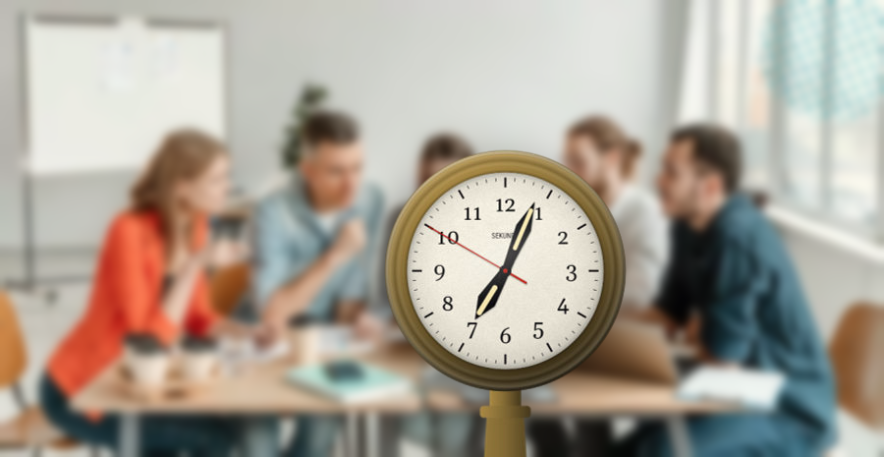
7:03:50
